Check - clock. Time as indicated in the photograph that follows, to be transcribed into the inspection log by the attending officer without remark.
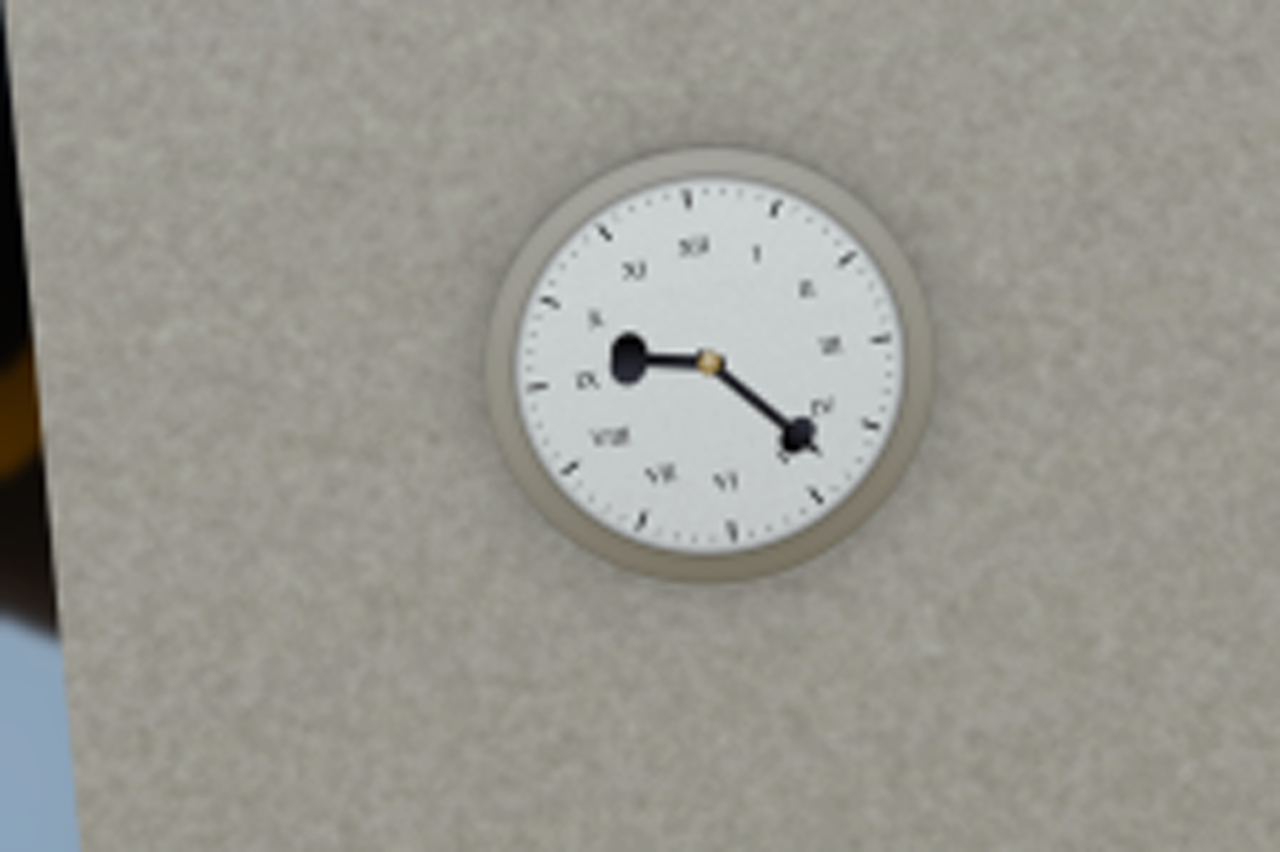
9:23
